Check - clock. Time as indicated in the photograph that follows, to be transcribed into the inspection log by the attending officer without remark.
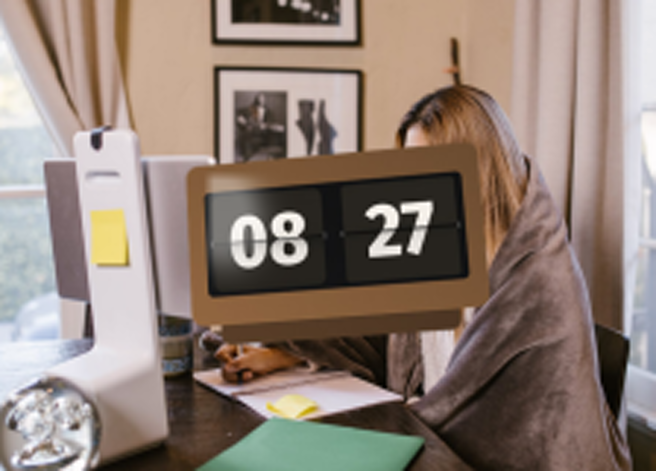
8:27
